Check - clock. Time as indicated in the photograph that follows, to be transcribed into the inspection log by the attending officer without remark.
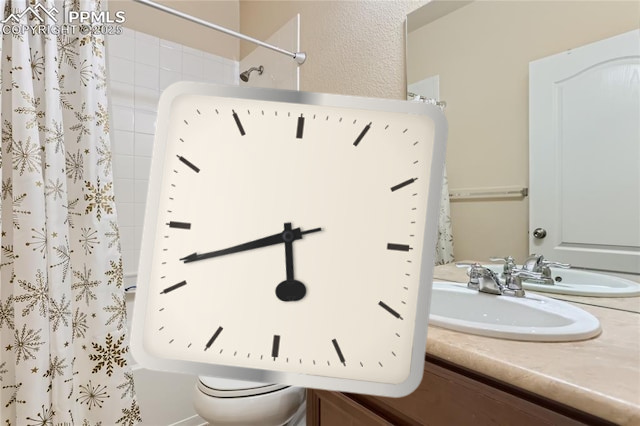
5:41:42
